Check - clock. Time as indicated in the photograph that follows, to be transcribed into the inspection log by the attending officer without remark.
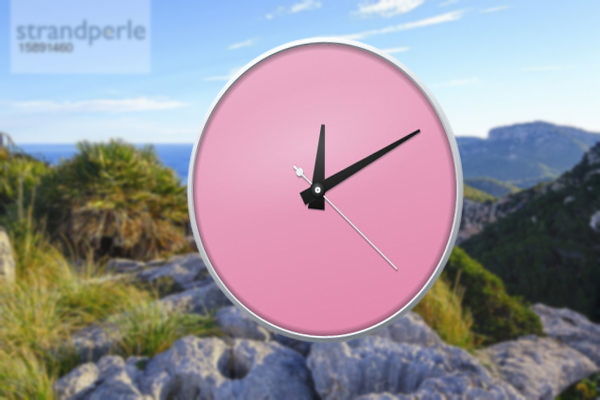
12:10:22
